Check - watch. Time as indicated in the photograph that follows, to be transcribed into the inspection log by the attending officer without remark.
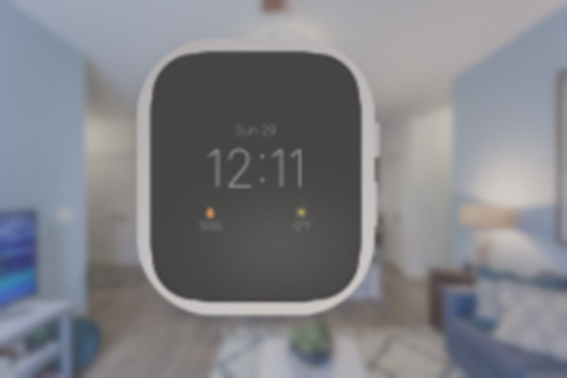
12:11
